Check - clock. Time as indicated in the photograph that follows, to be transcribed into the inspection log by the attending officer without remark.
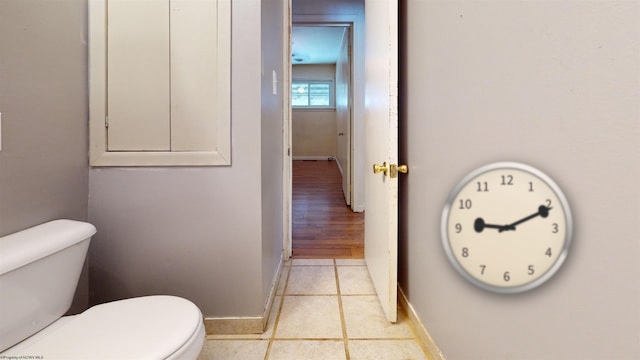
9:11
